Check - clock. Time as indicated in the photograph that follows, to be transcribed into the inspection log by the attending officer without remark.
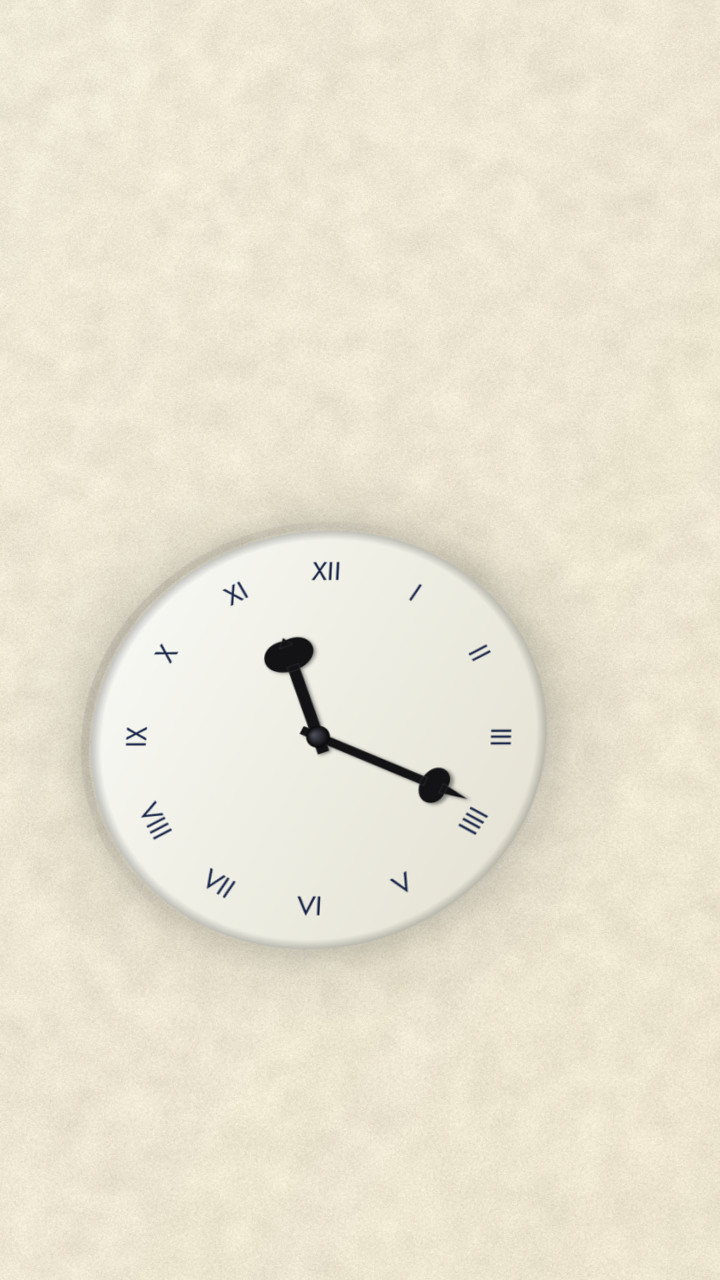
11:19
